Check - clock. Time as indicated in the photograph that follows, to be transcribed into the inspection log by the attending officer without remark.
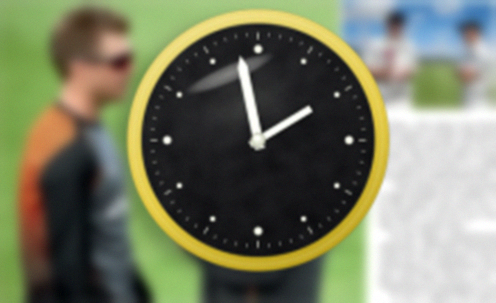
1:58
